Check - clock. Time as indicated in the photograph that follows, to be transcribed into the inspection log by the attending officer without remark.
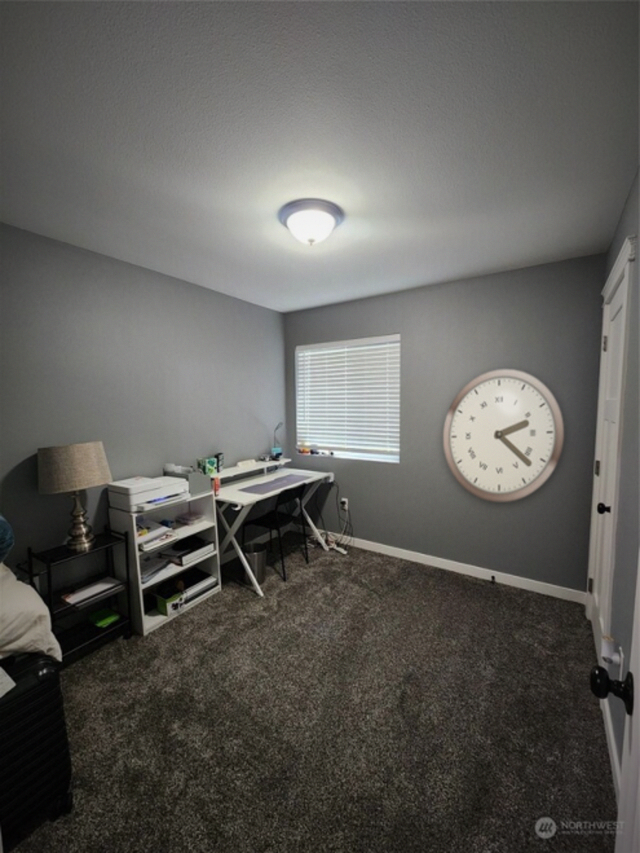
2:22
